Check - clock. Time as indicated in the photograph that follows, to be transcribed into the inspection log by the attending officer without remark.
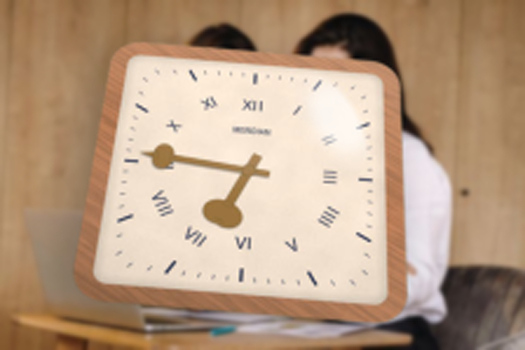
6:46
